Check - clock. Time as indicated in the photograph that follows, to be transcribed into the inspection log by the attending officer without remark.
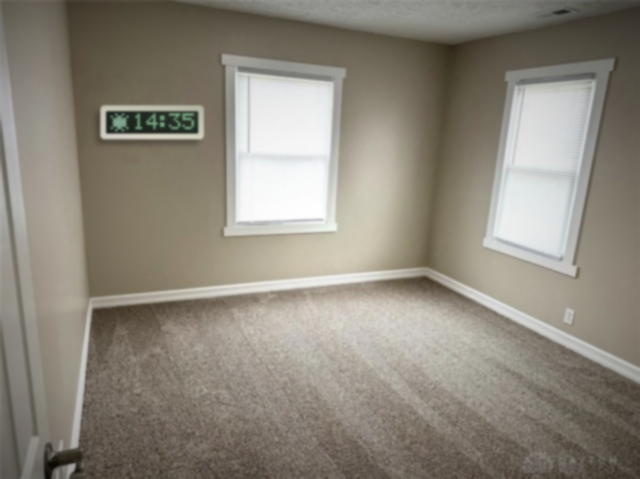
14:35
